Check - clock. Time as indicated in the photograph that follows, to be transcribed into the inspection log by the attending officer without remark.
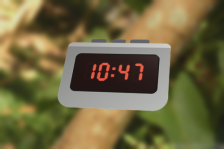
10:47
